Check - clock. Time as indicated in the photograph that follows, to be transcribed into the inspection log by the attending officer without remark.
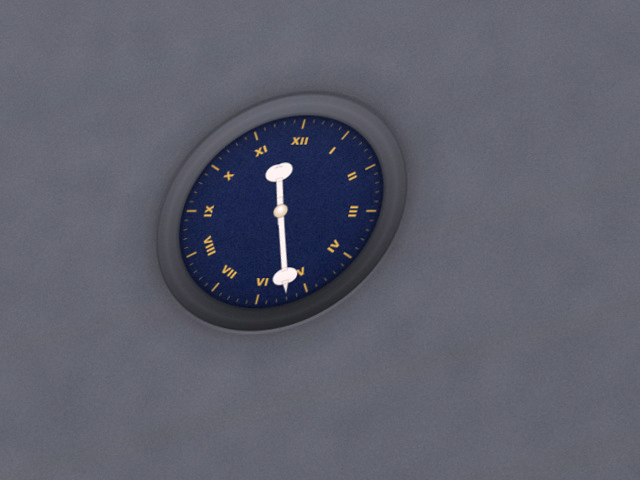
11:27
